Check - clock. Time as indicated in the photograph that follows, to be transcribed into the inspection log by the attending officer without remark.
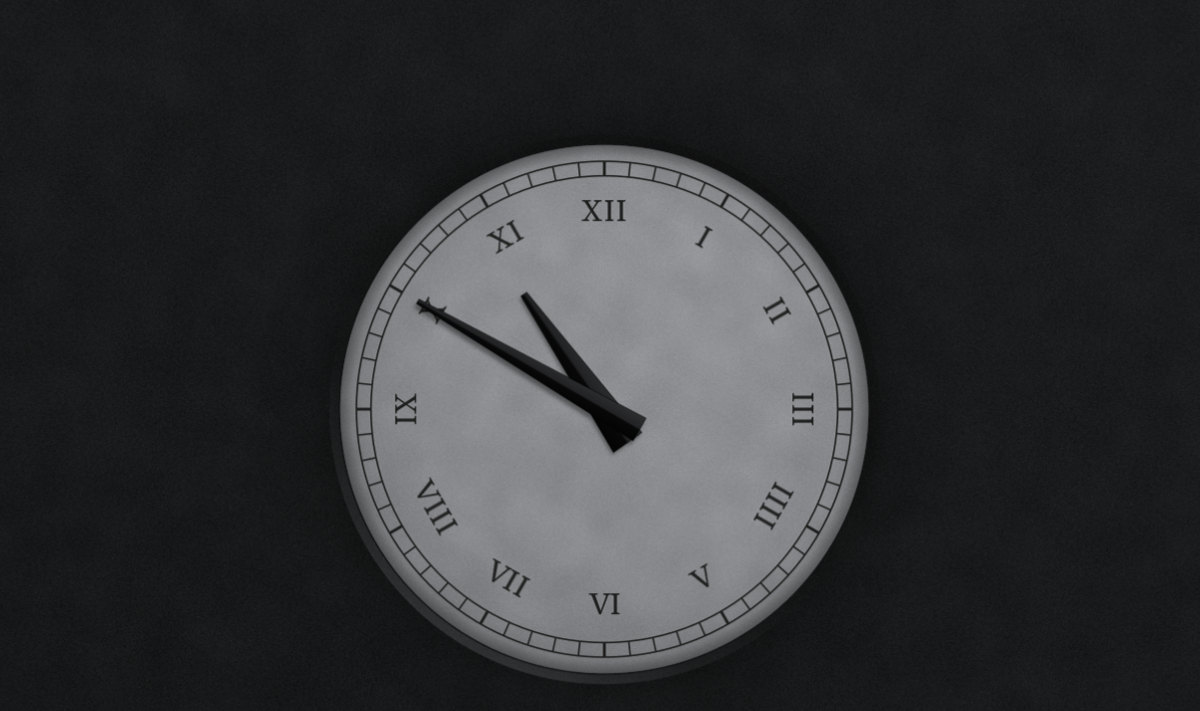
10:50
